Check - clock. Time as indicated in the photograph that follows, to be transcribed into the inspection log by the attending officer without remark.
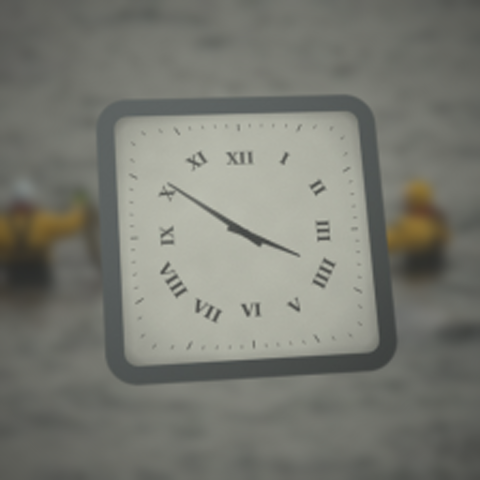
3:51
